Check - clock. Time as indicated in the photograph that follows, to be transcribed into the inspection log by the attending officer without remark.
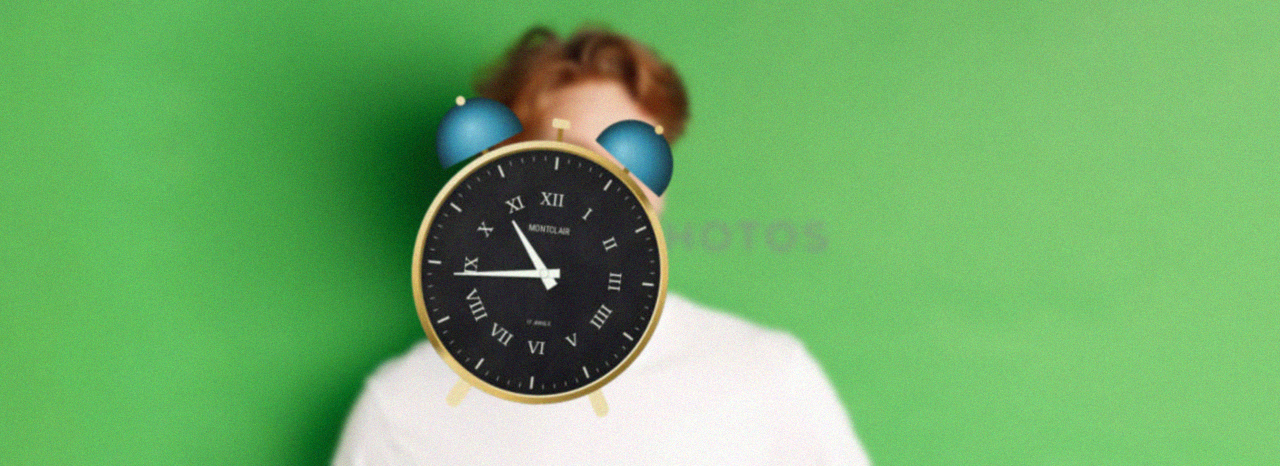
10:44
